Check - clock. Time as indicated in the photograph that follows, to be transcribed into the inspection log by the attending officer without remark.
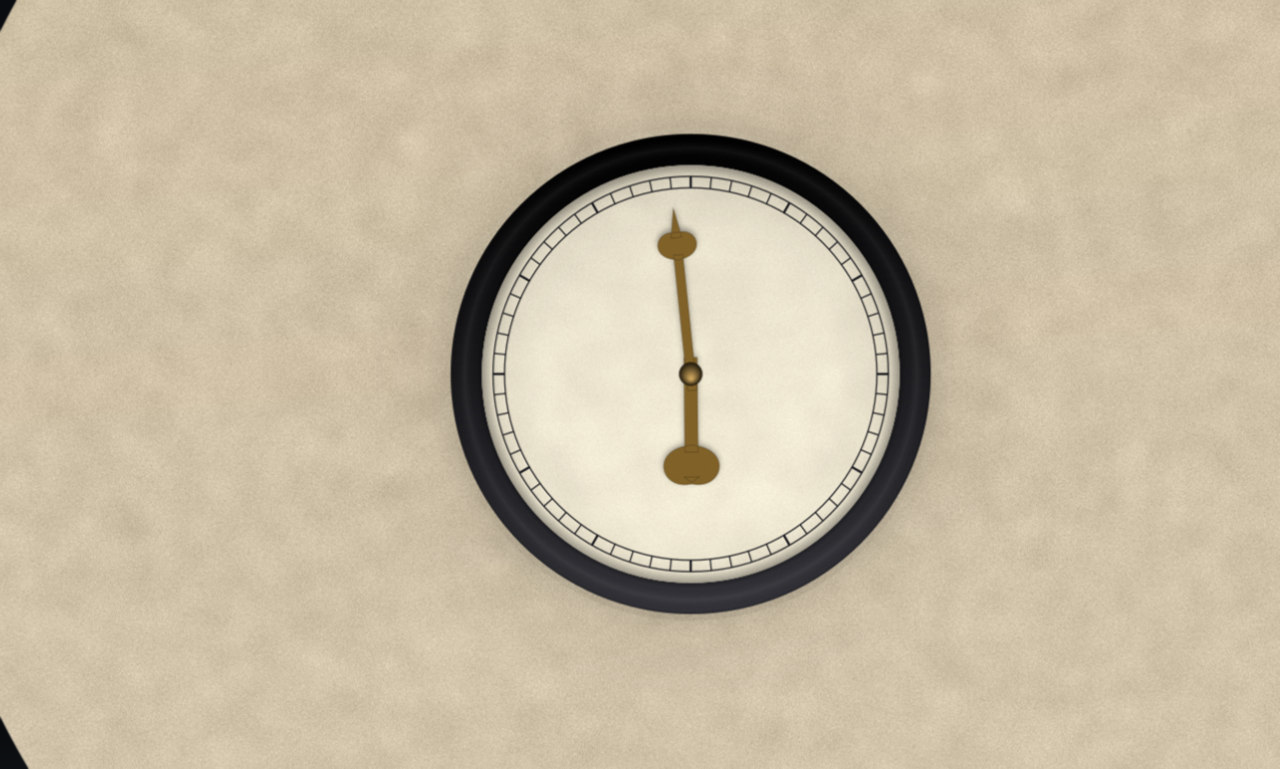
5:59
